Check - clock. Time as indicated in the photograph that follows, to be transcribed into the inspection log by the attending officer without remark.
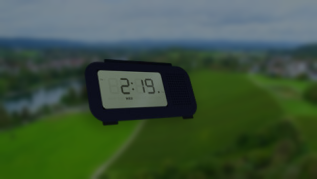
2:19
